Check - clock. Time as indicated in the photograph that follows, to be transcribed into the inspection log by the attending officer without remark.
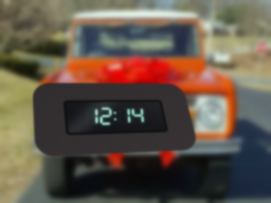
12:14
